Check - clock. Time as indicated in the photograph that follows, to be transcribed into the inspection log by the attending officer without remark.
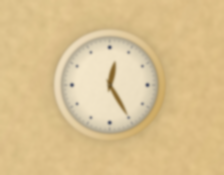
12:25
